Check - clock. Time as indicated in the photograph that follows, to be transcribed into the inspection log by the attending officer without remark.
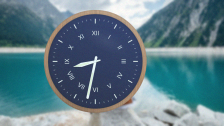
8:32
